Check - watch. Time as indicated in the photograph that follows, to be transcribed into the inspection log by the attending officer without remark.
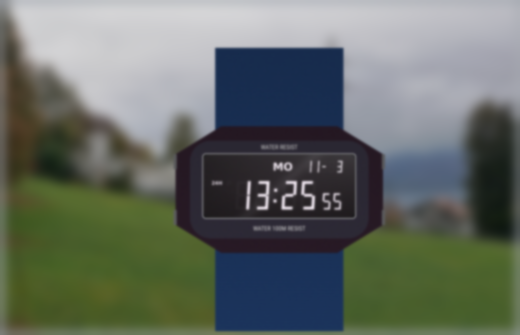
13:25:55
